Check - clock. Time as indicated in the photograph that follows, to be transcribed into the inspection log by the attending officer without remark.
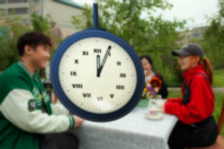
12:04
